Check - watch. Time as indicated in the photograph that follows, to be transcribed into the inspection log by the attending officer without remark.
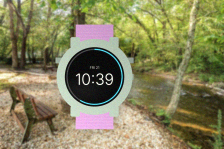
10:39
